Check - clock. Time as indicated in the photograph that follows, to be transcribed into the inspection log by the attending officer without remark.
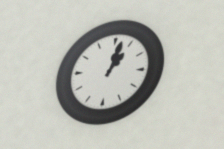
1:02
